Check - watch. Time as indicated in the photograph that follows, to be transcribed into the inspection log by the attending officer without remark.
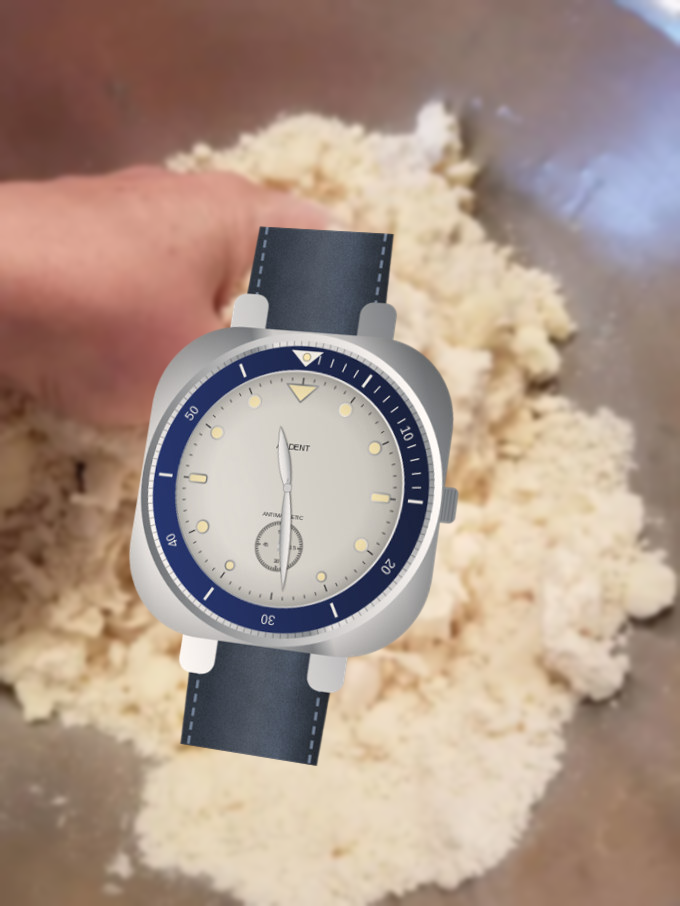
11:29
